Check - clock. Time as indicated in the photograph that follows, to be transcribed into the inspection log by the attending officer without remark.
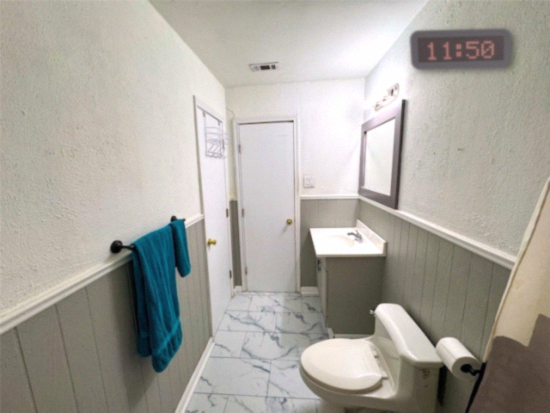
11:50
